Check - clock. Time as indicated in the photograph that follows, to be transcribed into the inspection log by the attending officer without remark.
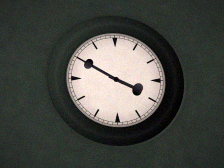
3:50
